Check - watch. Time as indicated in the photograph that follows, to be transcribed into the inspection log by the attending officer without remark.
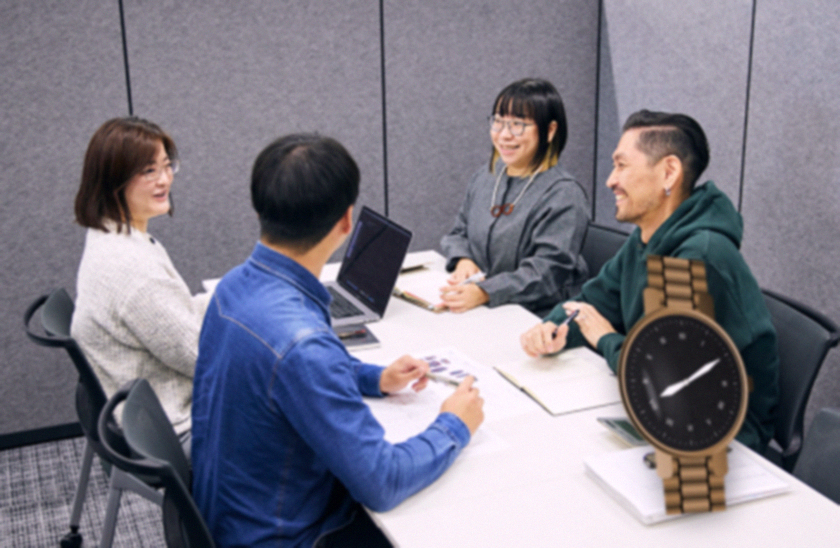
8:10
